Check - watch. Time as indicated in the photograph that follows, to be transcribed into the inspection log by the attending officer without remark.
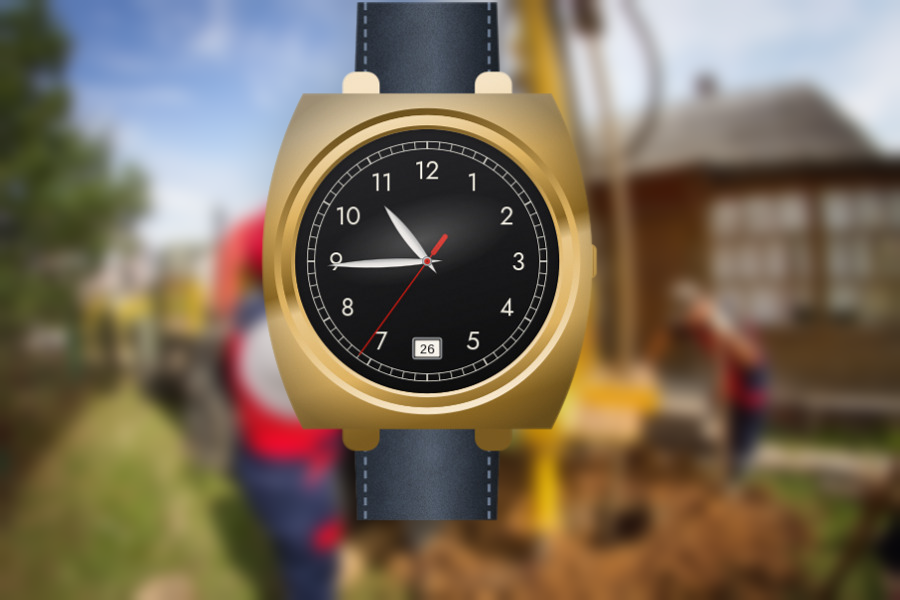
10:44:36
